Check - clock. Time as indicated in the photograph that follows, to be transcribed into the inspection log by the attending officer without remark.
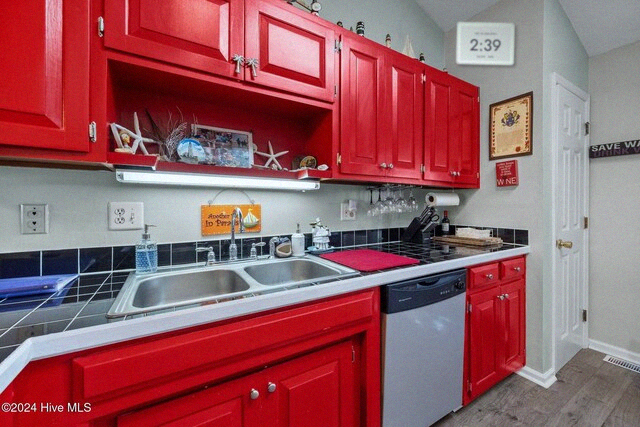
2:39
